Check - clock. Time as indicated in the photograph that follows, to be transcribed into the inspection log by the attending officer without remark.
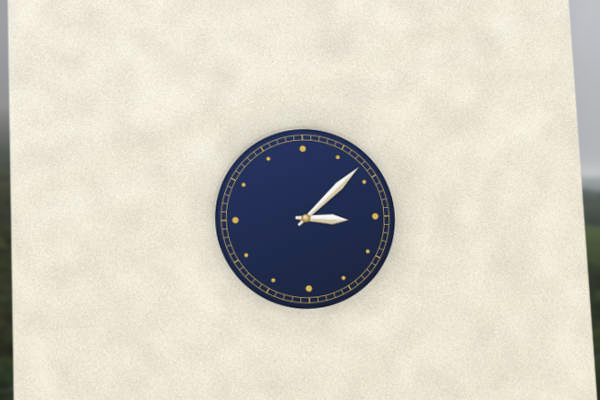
3:08
